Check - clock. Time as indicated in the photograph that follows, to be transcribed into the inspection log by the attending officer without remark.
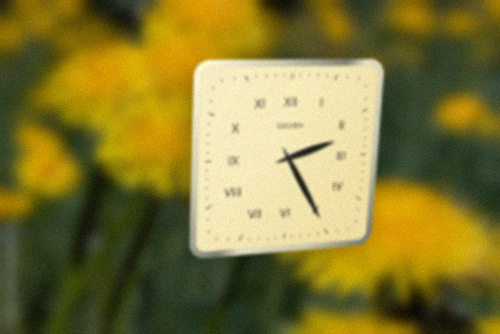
2:25
